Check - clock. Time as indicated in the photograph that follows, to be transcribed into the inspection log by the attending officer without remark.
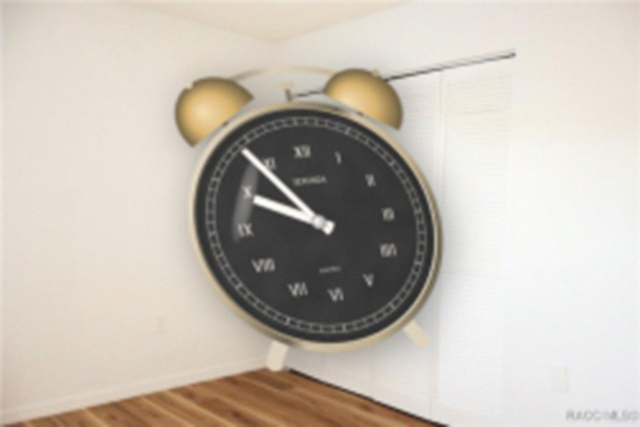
9:54
